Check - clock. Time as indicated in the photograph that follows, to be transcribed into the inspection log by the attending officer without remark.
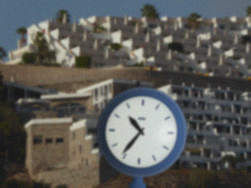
10:36
